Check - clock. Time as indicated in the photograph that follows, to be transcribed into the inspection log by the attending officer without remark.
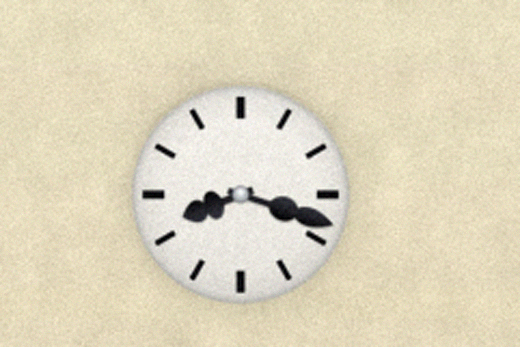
8:18
